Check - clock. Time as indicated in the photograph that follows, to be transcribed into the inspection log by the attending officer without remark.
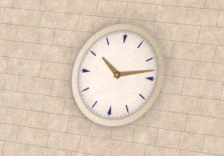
10:13
